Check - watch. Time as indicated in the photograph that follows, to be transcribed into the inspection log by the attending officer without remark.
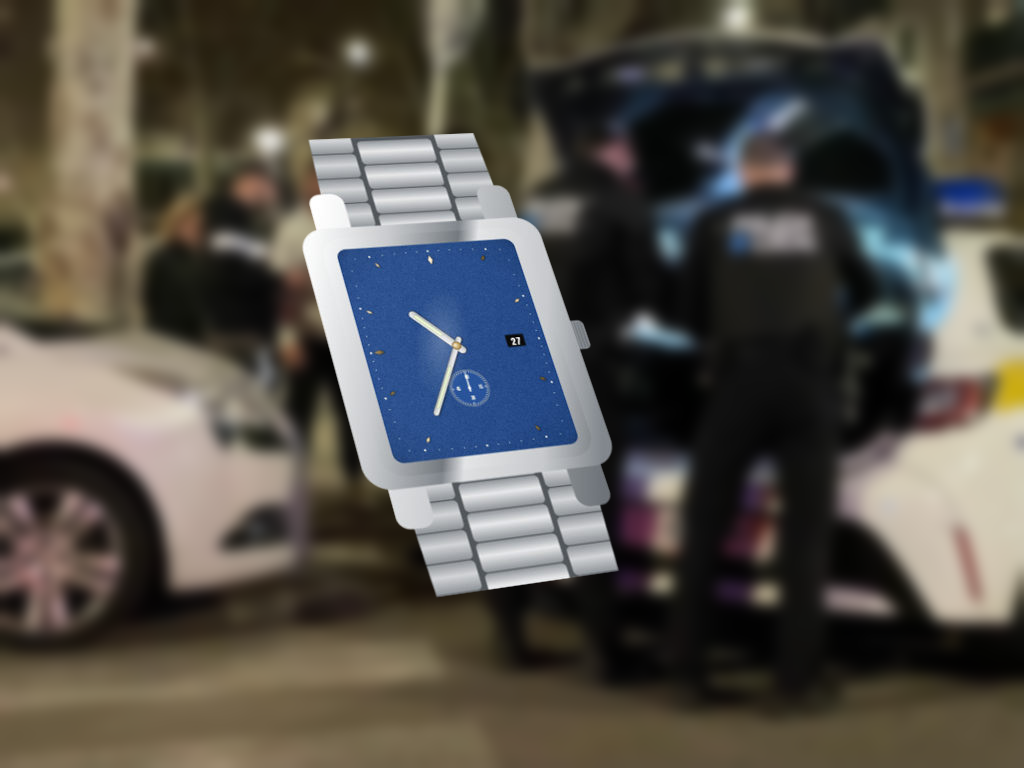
10:35
